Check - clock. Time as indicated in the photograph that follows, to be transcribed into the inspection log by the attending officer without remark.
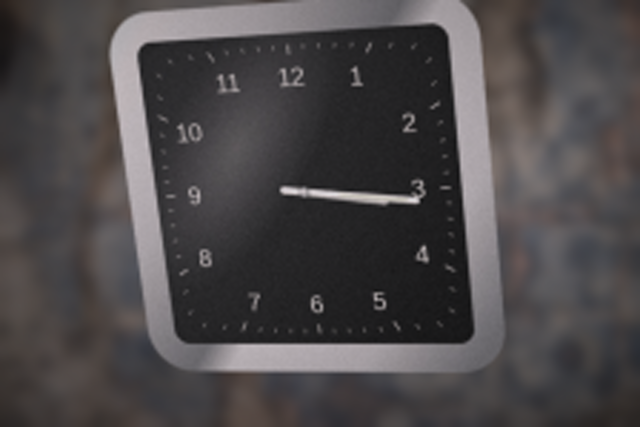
3:16
